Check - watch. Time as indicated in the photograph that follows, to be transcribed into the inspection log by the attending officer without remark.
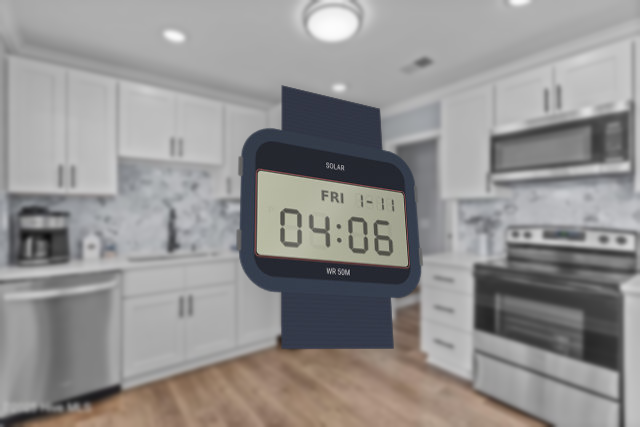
4:06
